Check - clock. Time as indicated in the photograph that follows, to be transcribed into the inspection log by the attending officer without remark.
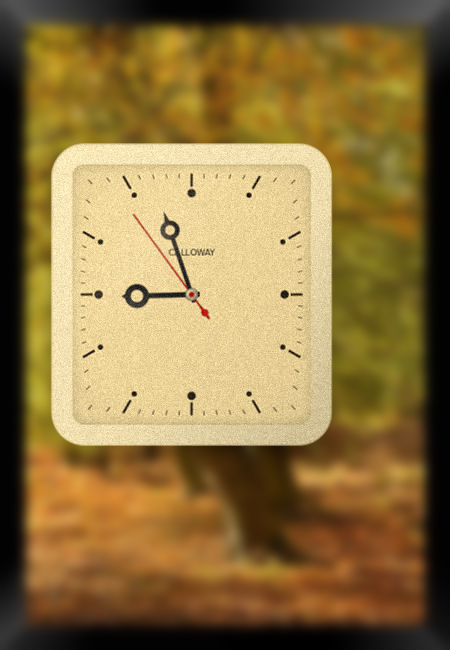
8:56:54
